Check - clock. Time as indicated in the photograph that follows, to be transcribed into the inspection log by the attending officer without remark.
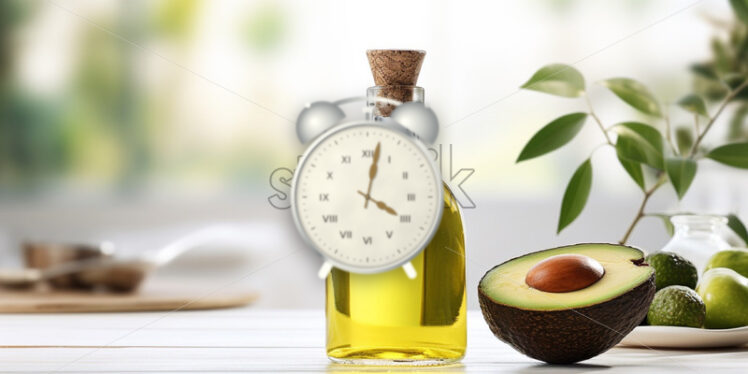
4:02
